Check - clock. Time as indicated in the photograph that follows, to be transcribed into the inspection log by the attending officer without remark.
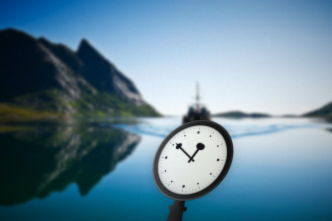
12:51
